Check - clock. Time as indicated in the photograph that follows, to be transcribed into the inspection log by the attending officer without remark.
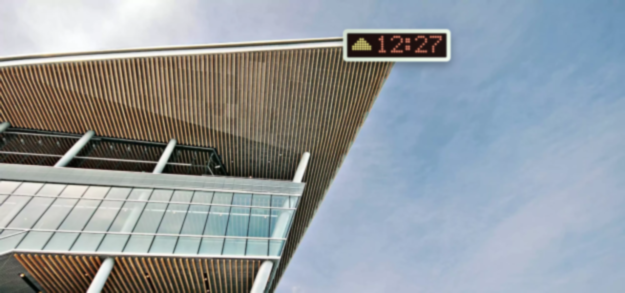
12:27
